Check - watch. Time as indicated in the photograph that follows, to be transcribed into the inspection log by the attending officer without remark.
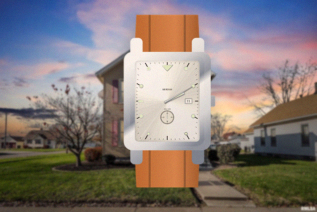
2:10
